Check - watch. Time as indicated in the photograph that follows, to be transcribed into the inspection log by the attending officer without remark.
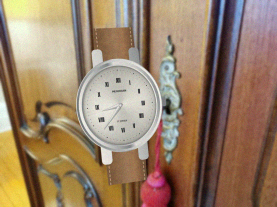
8:37
